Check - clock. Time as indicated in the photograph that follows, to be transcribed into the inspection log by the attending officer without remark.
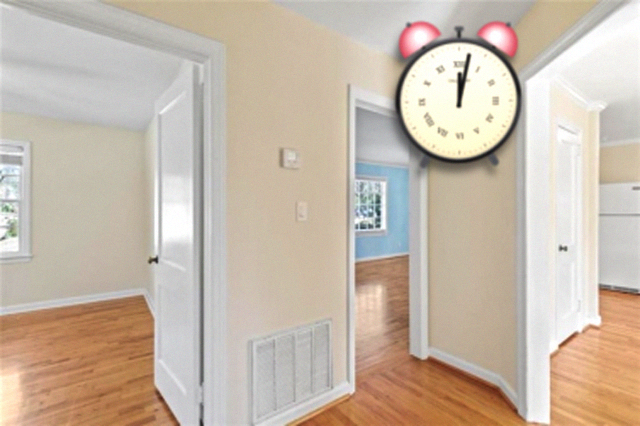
12:02
